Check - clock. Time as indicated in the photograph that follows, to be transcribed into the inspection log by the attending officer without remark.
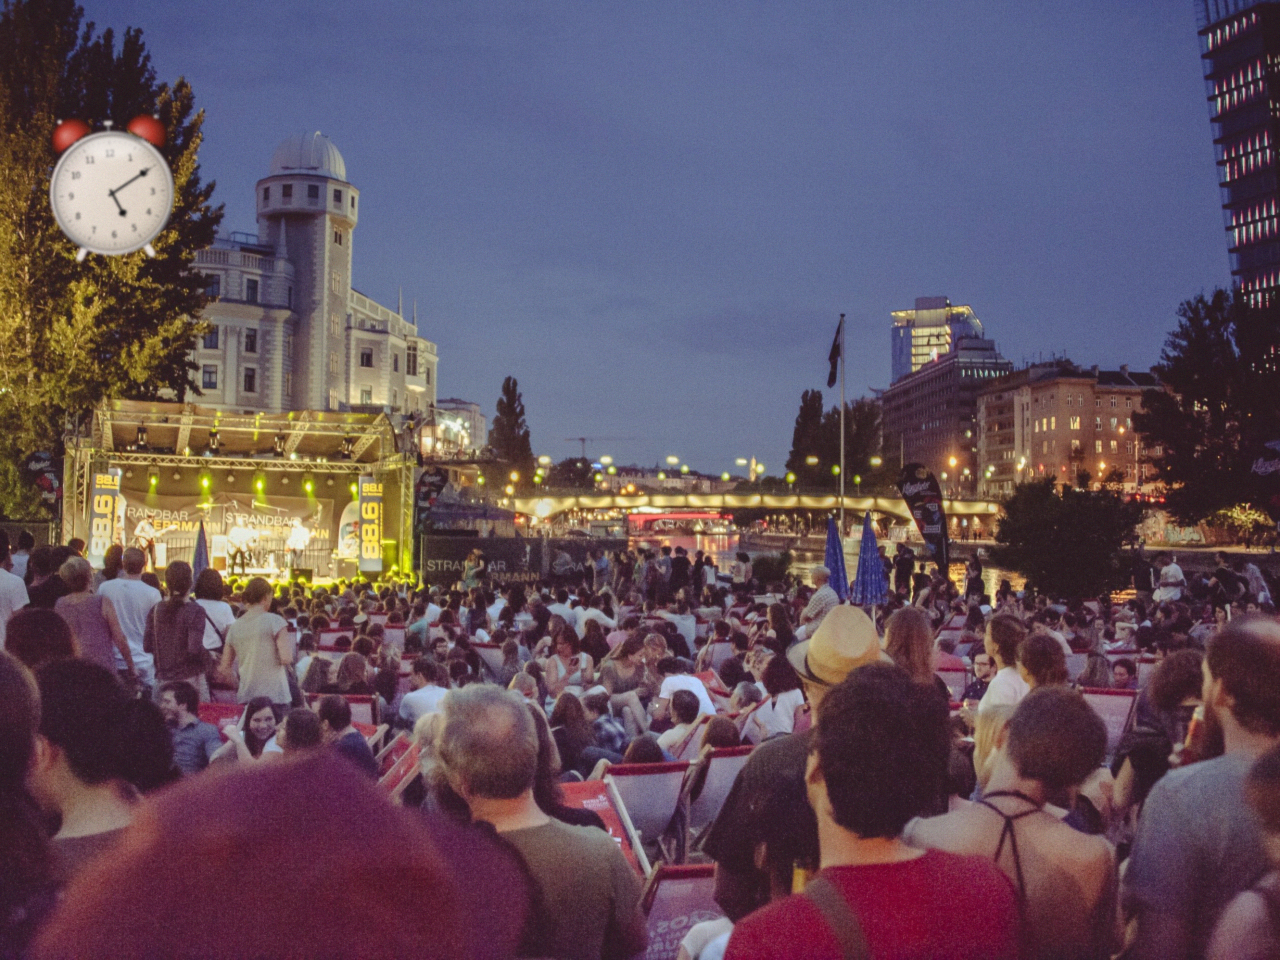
5:10
